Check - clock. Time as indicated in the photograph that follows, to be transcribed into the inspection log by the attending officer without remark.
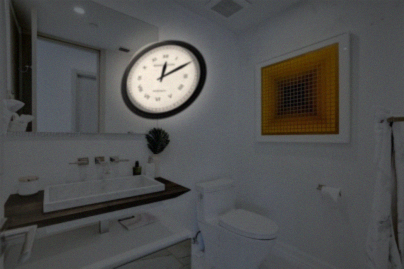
12:10
